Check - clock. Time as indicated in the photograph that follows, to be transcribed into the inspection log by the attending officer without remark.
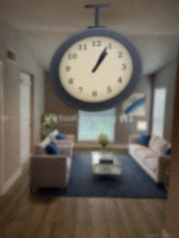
1:04
